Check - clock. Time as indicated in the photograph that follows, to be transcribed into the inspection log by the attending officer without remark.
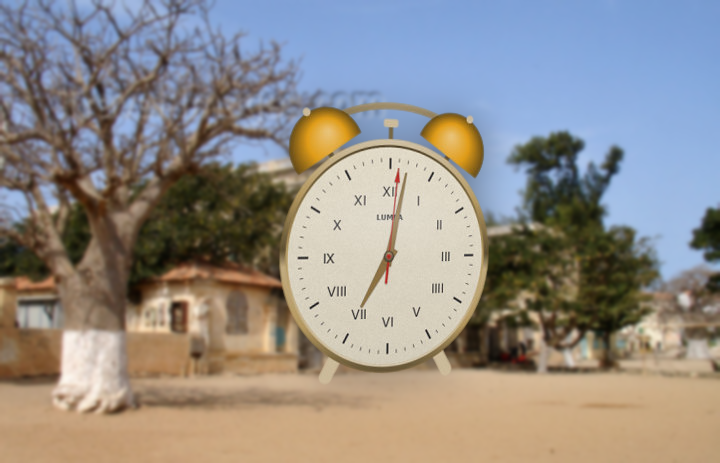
7:02:01
